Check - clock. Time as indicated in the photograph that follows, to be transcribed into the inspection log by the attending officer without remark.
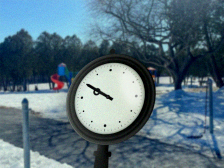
9:50
